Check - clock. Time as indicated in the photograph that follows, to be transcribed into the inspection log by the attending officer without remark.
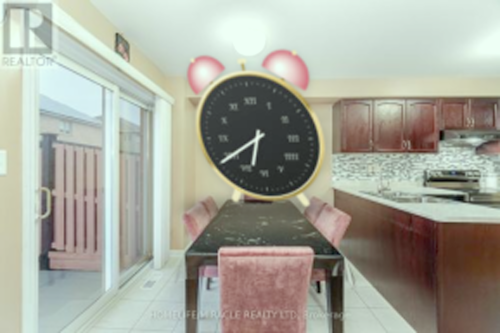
6:40
